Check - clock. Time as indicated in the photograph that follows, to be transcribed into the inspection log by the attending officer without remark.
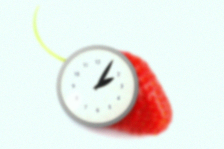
2:05
